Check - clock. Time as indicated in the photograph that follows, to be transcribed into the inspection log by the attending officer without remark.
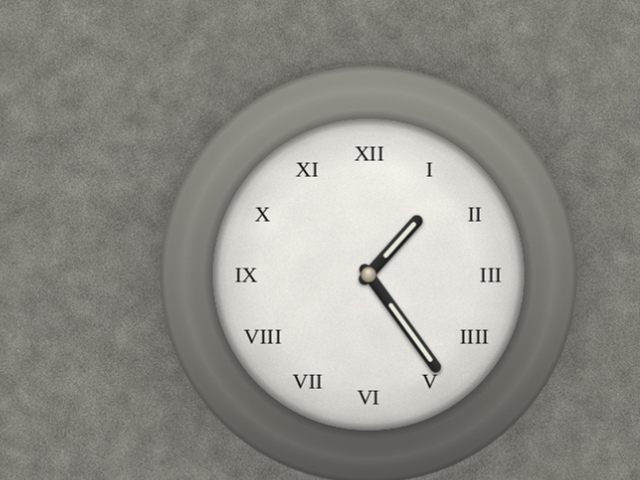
1:24
